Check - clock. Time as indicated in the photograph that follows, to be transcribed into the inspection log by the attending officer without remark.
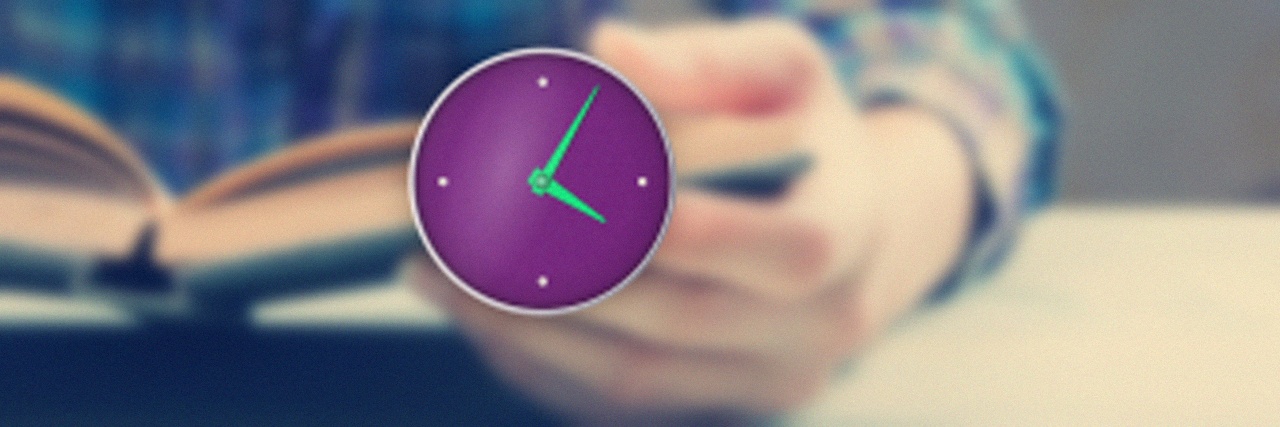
4:05
